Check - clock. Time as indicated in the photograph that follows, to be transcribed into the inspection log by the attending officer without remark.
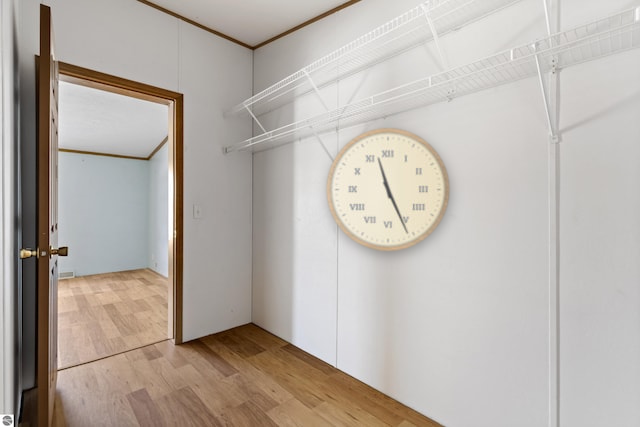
11:26
